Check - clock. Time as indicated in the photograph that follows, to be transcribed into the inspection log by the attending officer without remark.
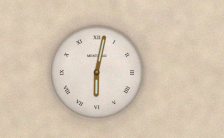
6:02
